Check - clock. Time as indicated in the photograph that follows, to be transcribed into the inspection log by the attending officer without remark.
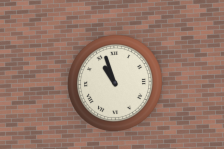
10:57
